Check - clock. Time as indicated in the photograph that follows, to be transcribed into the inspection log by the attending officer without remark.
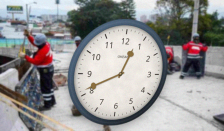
12:41
